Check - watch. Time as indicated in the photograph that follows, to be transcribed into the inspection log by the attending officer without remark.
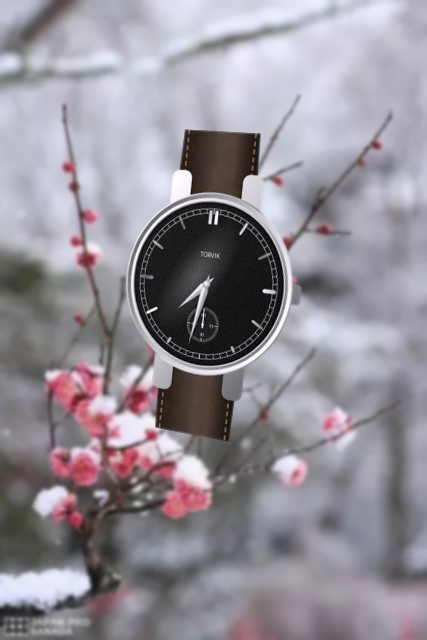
7:32
